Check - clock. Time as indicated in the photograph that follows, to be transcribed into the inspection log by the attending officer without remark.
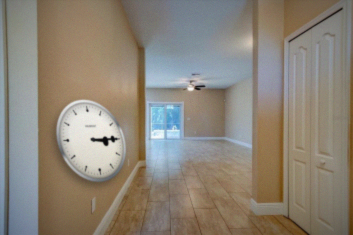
3:15
